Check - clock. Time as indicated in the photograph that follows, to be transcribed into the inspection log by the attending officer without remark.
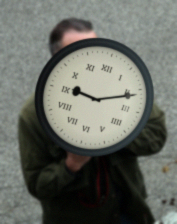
9:11
